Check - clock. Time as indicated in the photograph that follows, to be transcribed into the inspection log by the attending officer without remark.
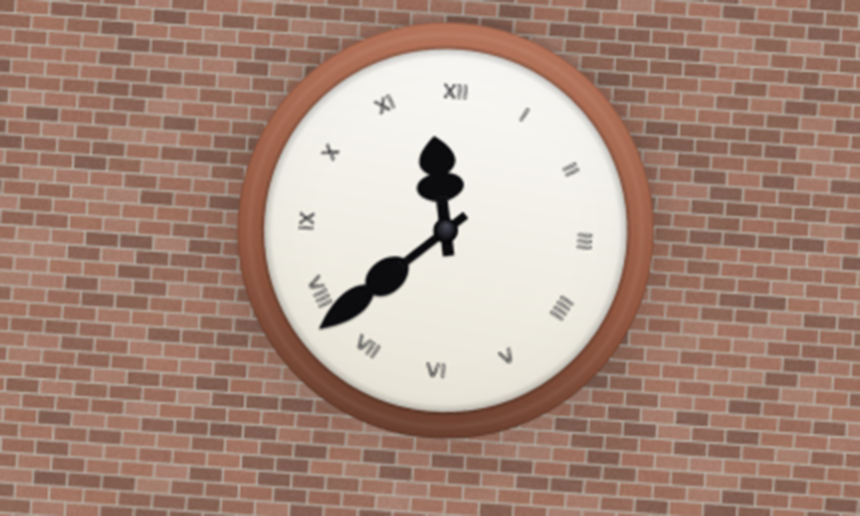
11:38
